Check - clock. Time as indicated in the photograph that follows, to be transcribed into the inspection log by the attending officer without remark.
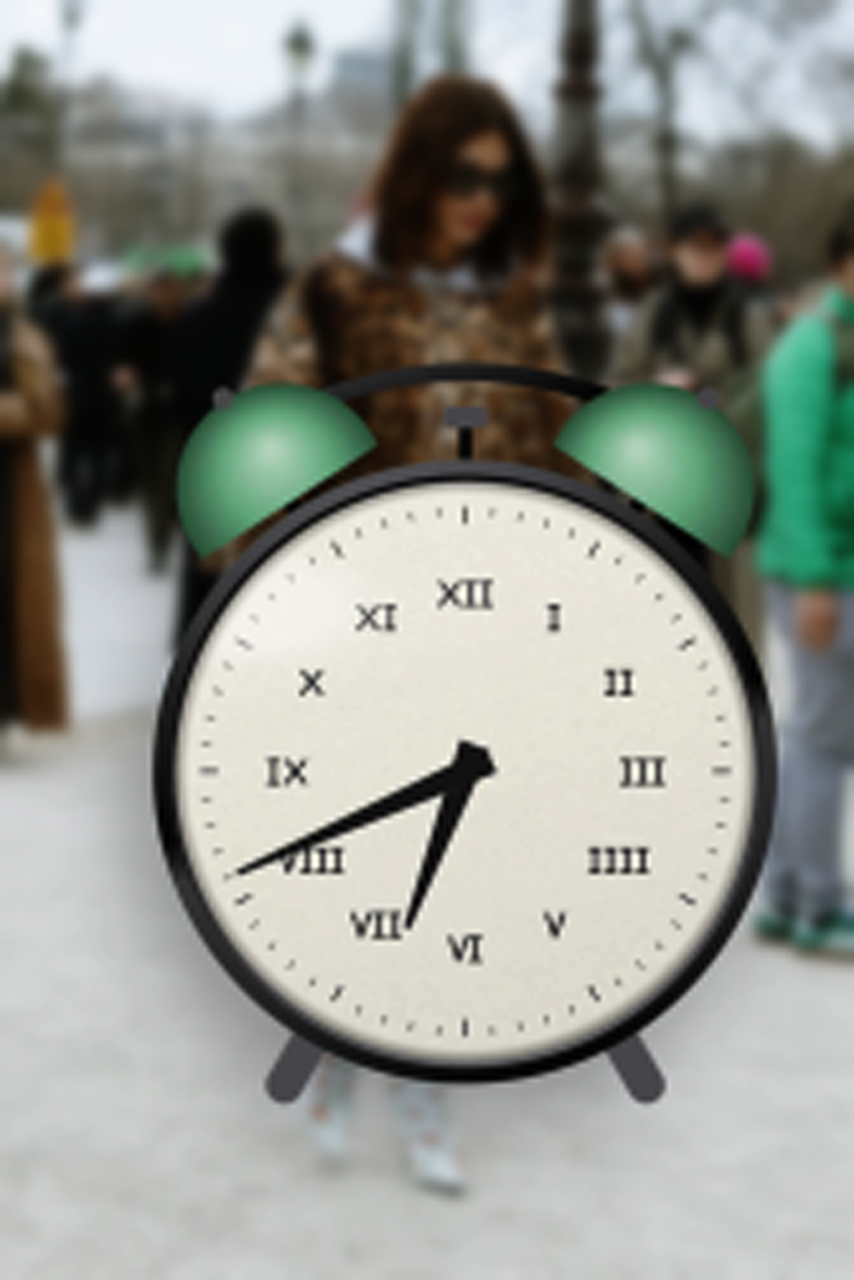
6:41
